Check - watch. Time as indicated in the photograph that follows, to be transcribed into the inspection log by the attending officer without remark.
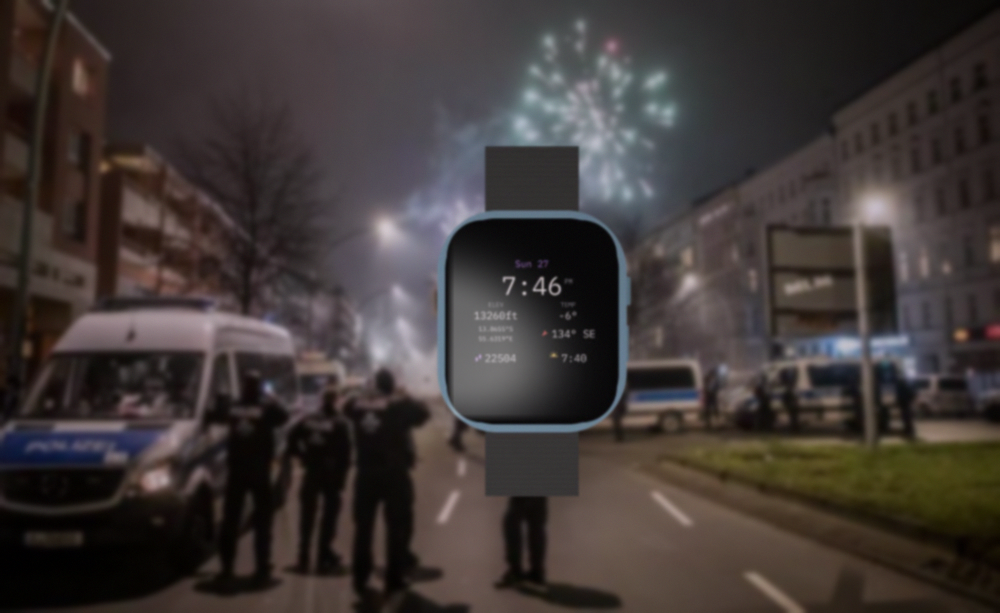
7:46
